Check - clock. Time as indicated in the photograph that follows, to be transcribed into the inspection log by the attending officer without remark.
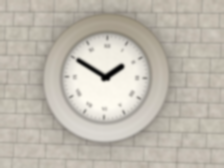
1:50
